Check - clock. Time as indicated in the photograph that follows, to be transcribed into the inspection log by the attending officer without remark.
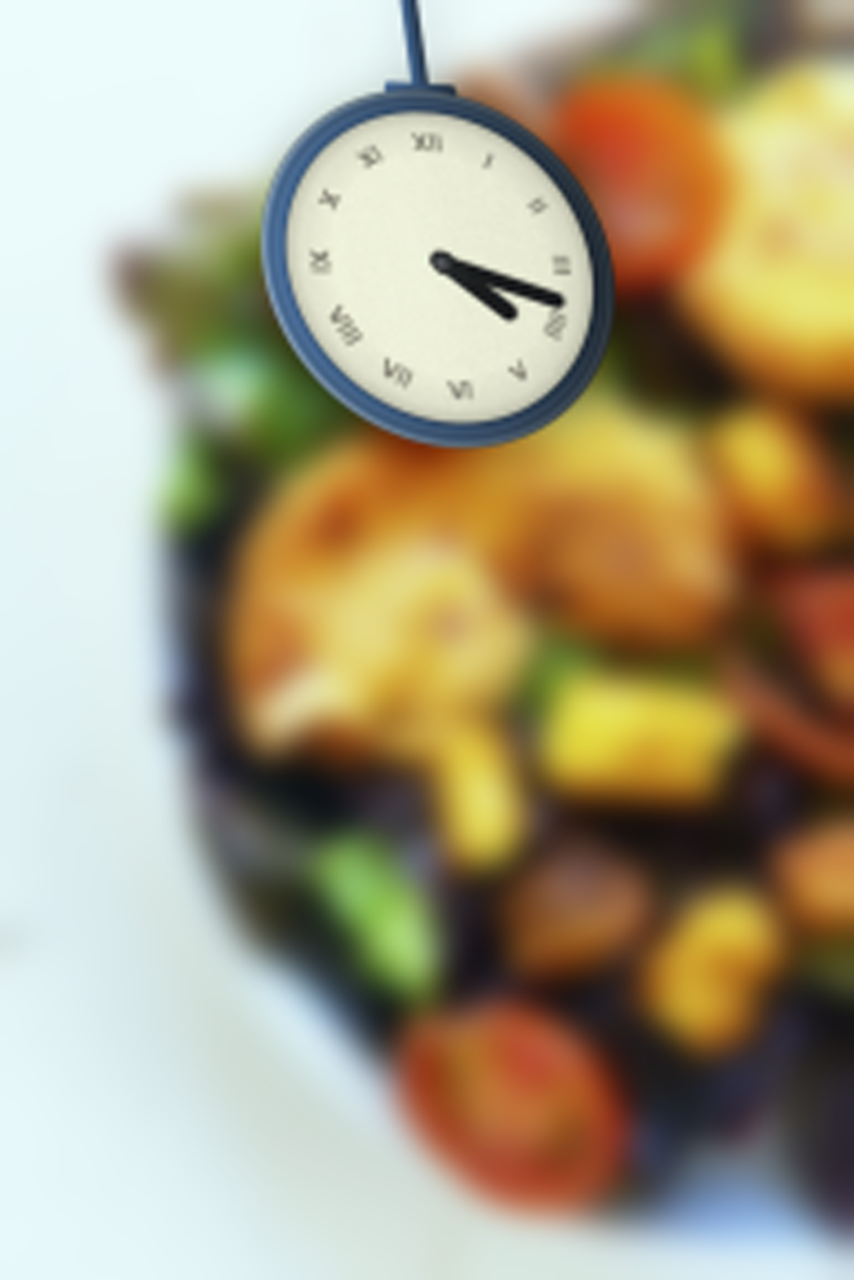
4:18
